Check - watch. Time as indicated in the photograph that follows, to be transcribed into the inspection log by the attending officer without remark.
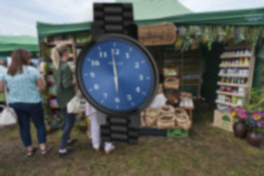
5:59
